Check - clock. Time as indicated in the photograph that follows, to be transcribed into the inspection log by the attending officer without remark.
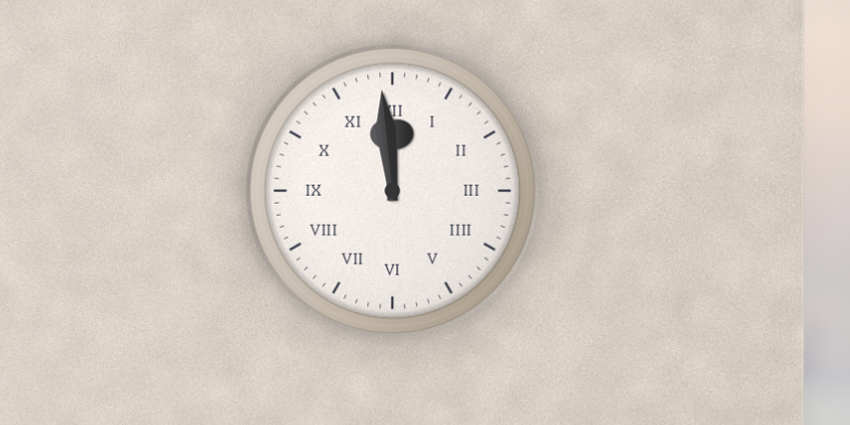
11:59
